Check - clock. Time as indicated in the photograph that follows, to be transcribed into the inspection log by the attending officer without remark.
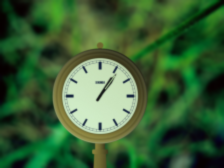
1:06
